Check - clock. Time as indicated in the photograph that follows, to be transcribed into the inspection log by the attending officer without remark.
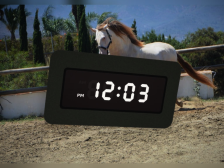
12:03
